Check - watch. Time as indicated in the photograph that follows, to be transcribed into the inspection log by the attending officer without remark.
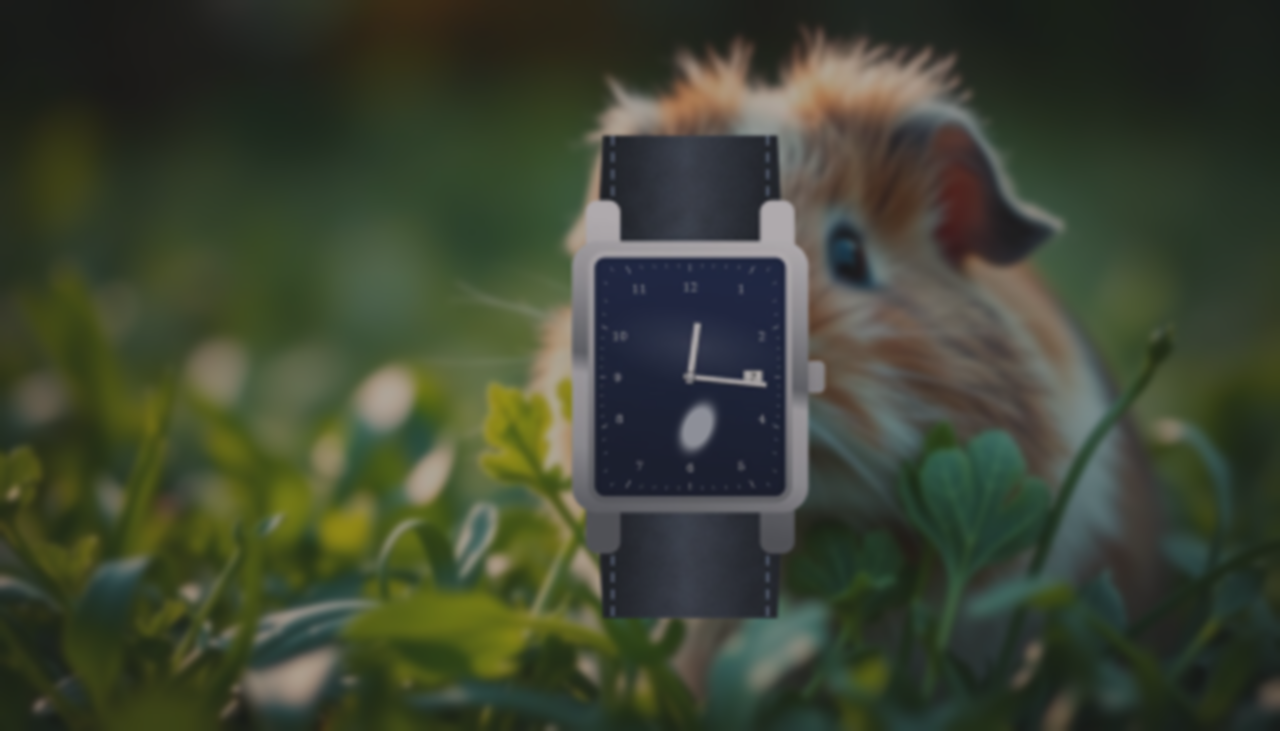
12:16
